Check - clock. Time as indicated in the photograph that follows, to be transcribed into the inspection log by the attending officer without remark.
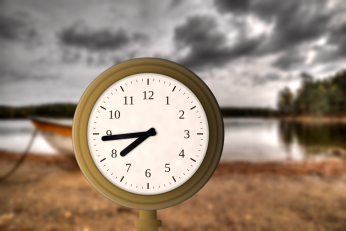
7:44
